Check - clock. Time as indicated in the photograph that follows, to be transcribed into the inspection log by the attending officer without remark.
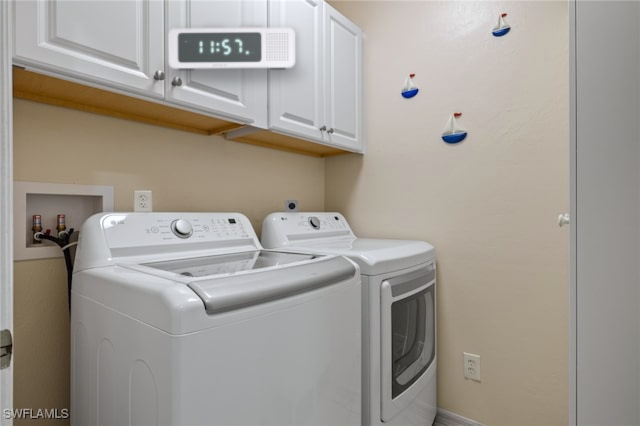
11:57
